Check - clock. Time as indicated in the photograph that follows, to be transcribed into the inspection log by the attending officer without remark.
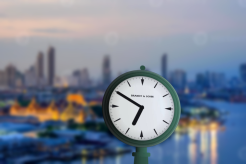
6:50
